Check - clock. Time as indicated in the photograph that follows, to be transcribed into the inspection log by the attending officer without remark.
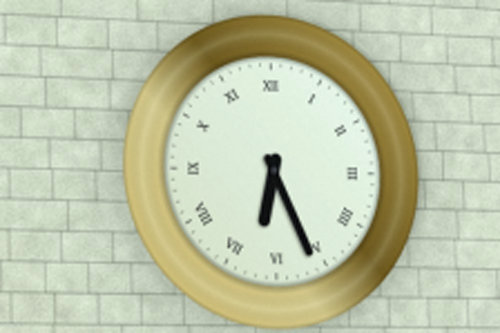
6:26
